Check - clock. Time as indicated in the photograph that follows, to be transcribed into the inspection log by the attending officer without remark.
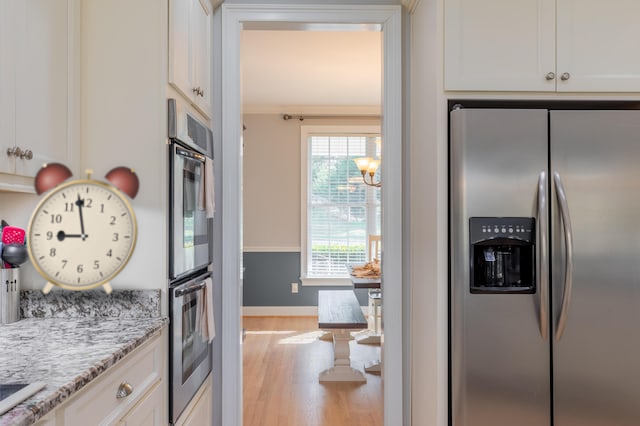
8:58
